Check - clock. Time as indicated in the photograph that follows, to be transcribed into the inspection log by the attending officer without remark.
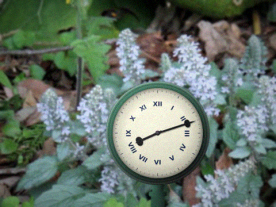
8:12
